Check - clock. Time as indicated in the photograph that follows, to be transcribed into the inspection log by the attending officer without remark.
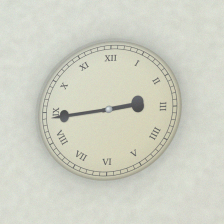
2:44
